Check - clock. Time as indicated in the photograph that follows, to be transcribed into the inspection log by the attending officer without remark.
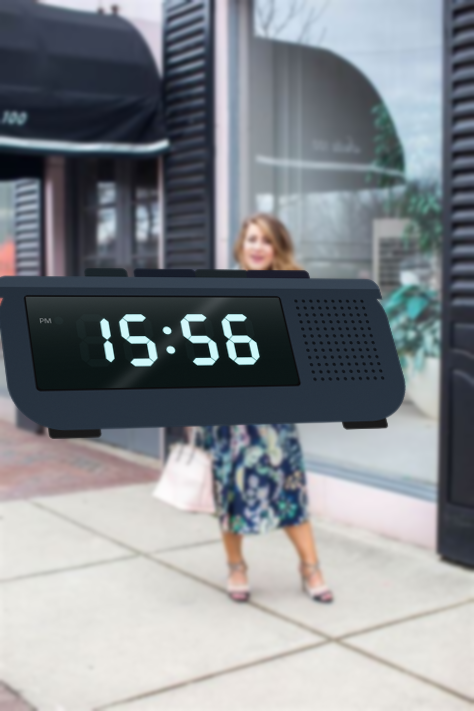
15:56
